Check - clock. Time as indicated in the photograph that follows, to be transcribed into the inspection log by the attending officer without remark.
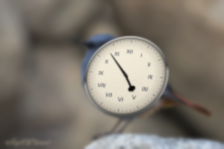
4:53
